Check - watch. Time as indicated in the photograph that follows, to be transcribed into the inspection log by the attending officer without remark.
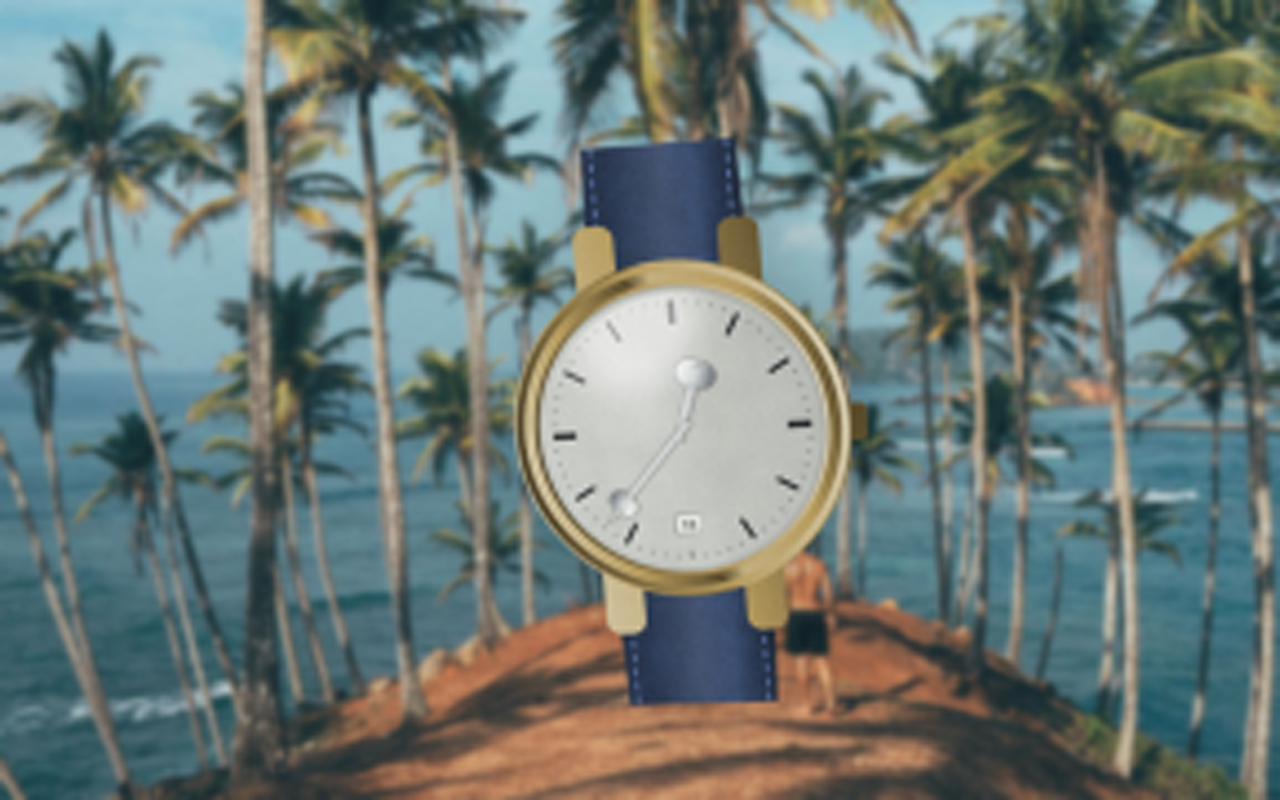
12:37
